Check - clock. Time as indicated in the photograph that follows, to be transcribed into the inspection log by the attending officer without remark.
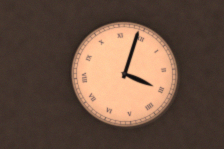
2:59
